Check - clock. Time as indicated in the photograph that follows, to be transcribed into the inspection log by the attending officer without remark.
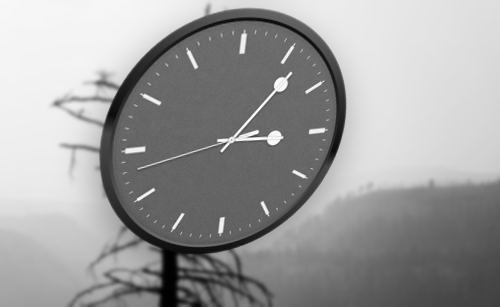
3:06:43
